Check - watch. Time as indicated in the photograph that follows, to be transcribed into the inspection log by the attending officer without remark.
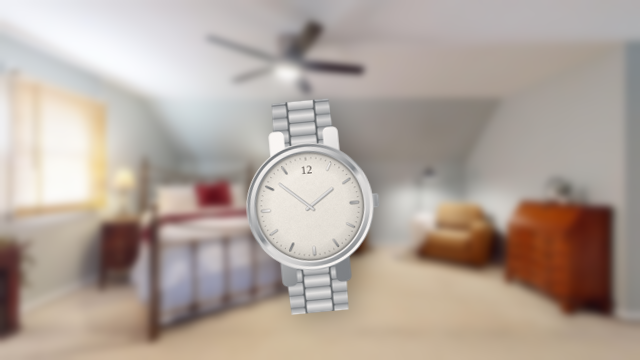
1:52
